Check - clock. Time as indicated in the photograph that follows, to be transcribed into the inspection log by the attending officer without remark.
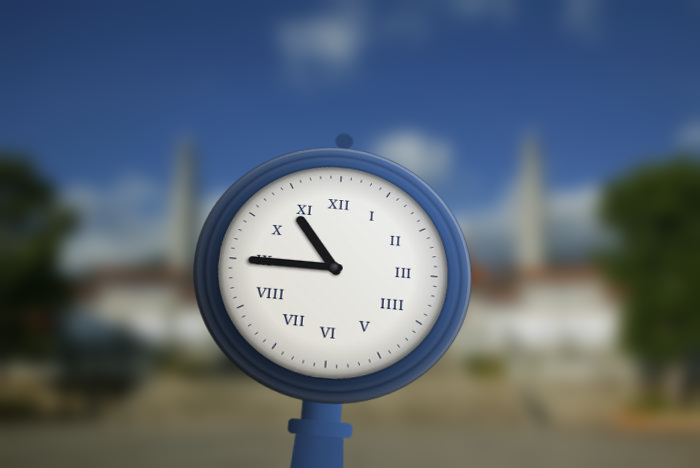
10:45
